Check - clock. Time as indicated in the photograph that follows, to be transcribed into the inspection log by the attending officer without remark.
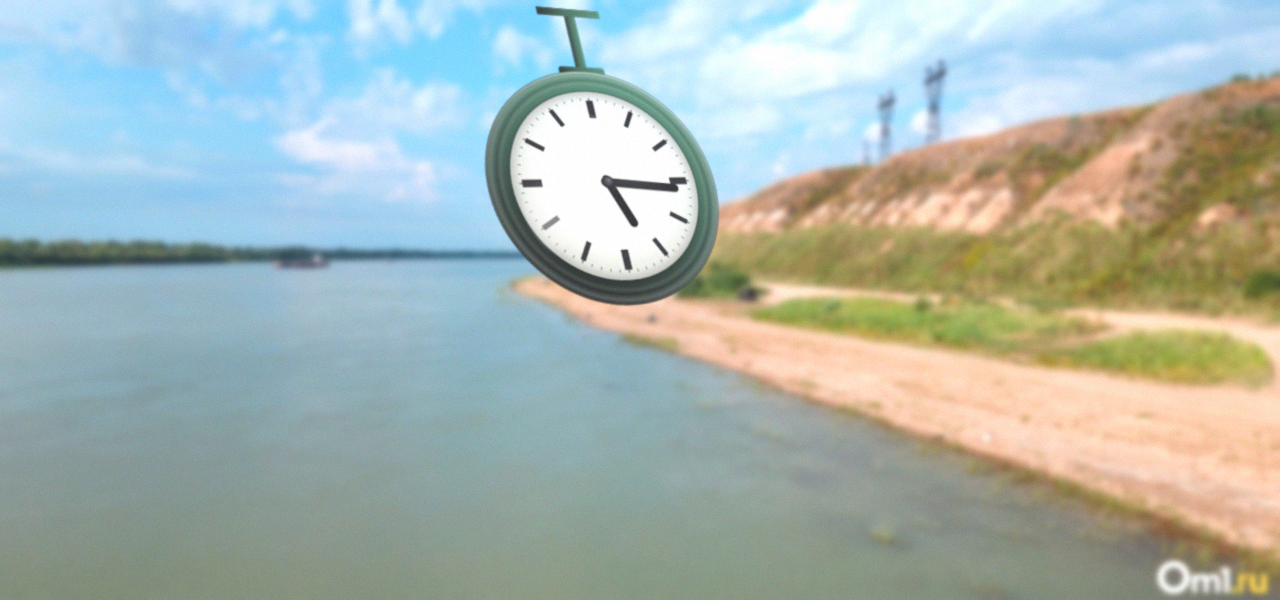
5:16
